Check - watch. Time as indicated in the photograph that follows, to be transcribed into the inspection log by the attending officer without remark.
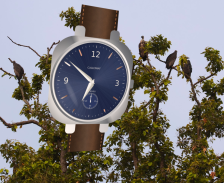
6:51
